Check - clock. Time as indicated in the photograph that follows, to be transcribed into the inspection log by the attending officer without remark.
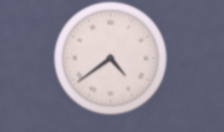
4:39
